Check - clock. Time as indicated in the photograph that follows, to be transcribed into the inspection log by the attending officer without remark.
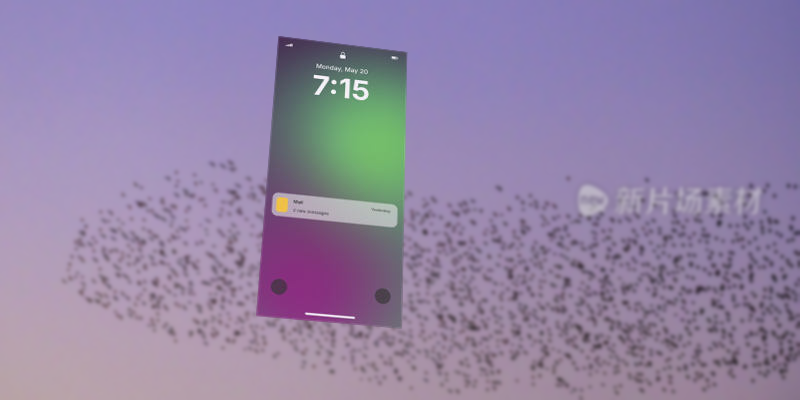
7:15
